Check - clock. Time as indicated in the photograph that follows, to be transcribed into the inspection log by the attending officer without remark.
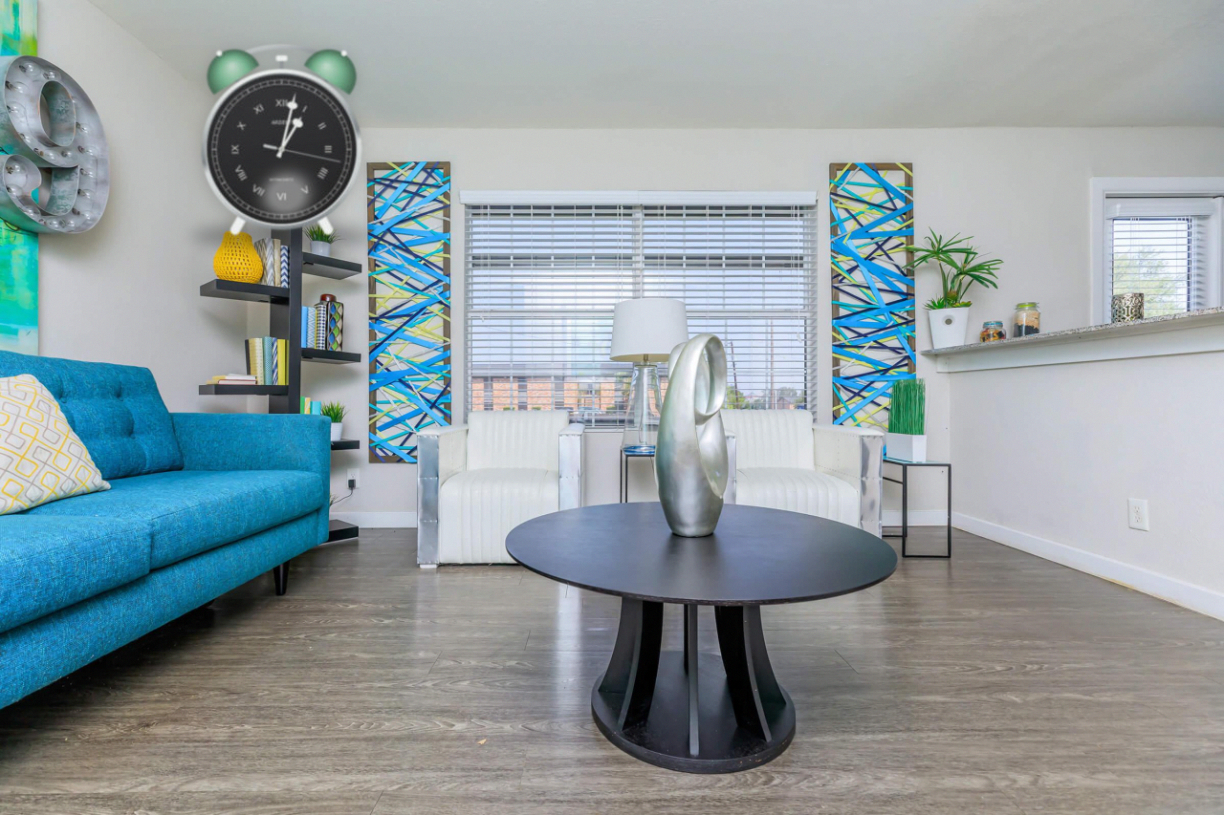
1:02:17
